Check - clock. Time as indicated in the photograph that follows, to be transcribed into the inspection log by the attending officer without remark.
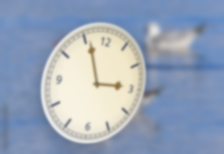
2:56
